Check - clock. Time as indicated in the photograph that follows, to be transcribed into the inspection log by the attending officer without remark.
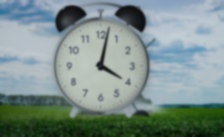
4:02
